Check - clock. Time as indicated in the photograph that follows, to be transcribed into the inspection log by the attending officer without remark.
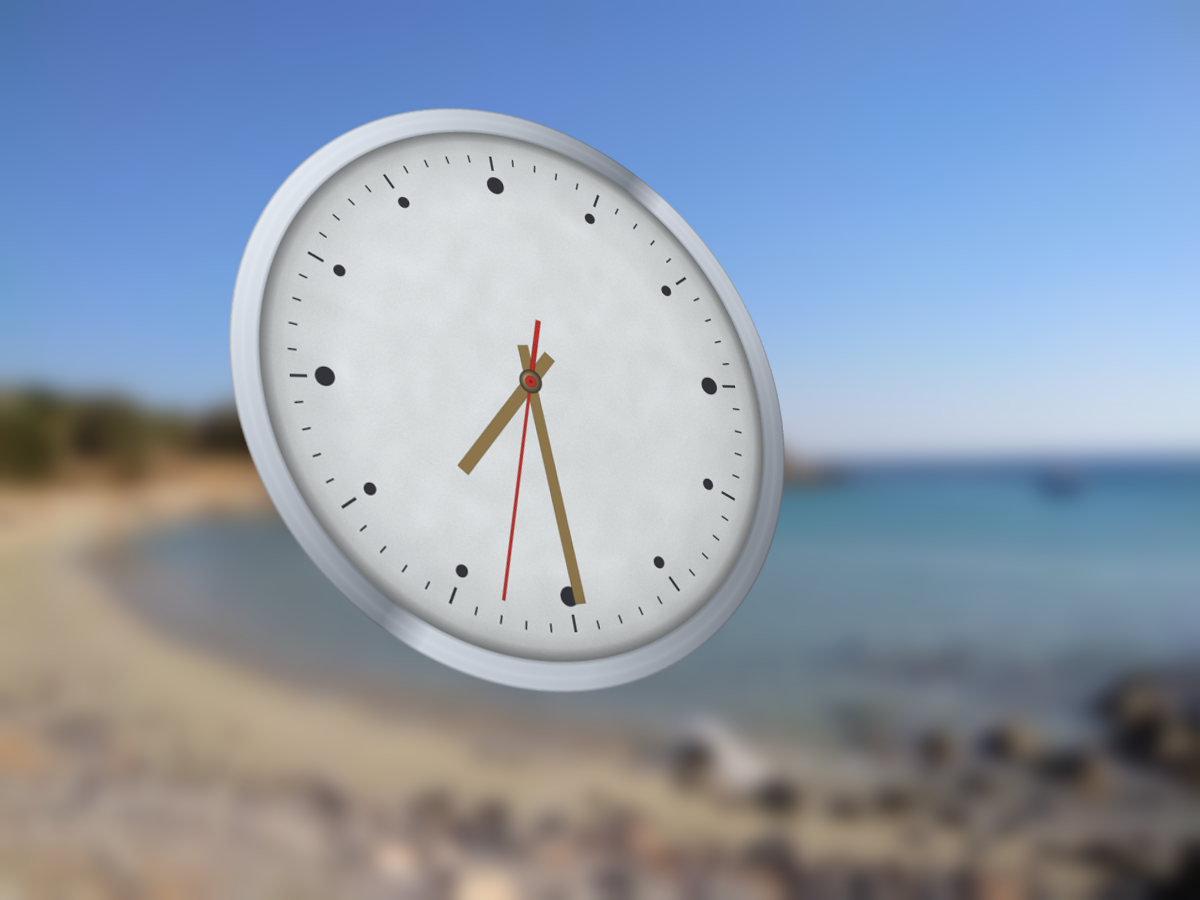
7:29:33
